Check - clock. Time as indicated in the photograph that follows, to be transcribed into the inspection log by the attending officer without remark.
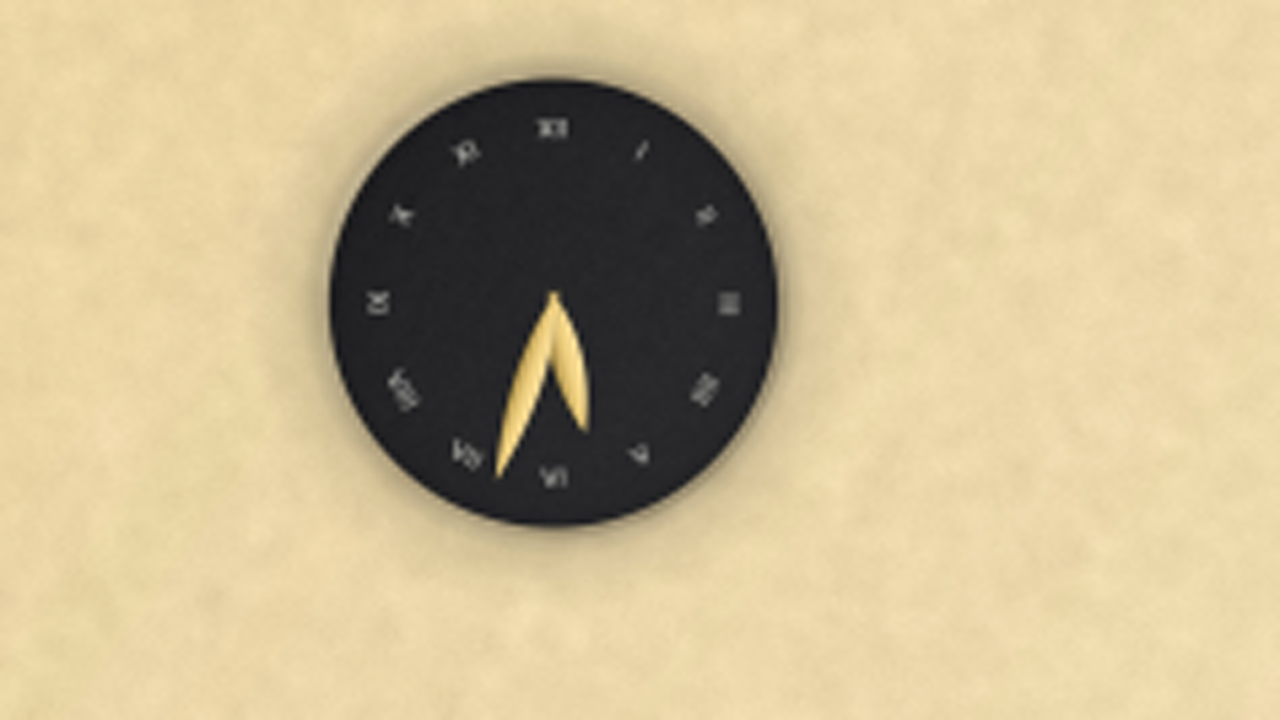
5:33
